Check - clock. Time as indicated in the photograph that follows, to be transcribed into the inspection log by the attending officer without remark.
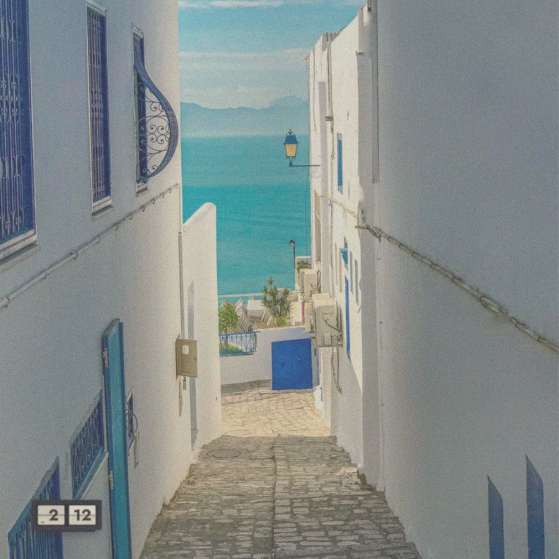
2:12
